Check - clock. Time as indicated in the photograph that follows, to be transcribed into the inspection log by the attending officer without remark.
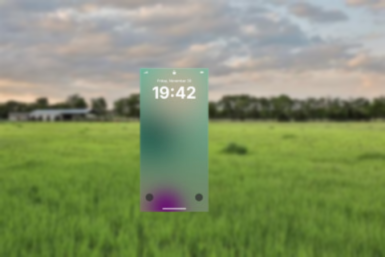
19:42
